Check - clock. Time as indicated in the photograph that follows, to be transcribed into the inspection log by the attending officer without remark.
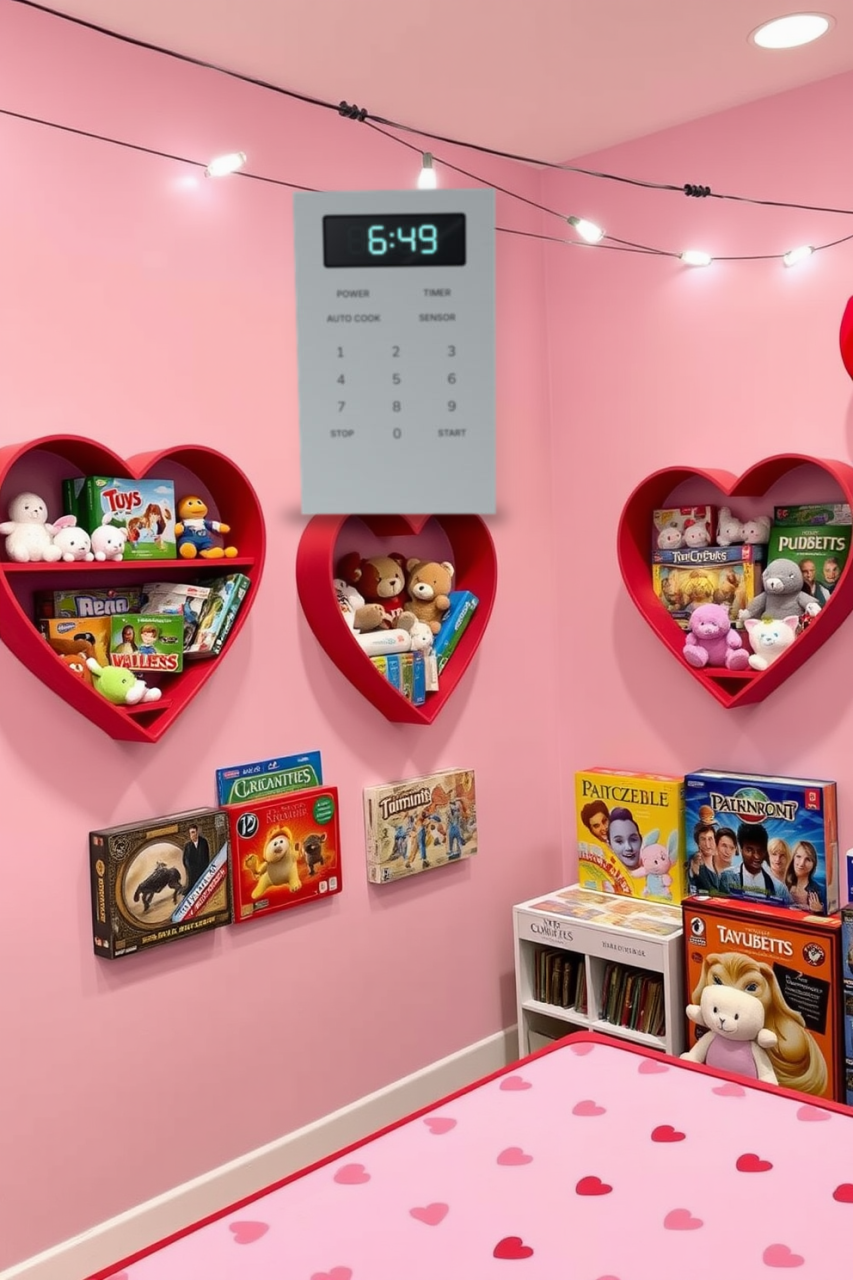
6:49
